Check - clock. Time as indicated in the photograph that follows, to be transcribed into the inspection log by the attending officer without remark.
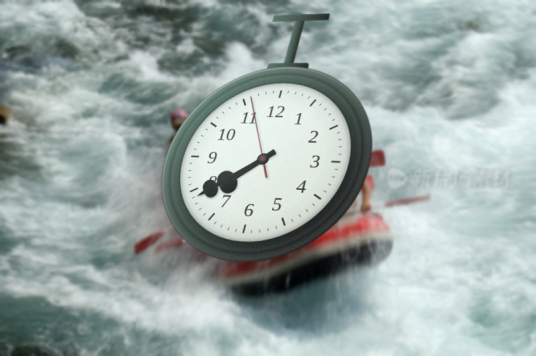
7:38:56
